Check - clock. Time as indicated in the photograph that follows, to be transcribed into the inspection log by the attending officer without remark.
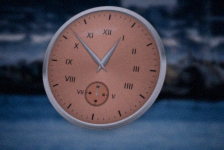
12:52
